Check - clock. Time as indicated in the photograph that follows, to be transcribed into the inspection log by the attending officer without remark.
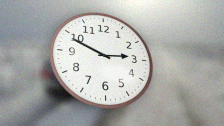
2:49
